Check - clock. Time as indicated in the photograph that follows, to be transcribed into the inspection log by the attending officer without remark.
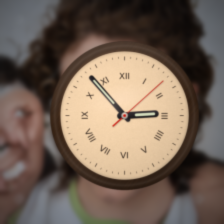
2:53:08
